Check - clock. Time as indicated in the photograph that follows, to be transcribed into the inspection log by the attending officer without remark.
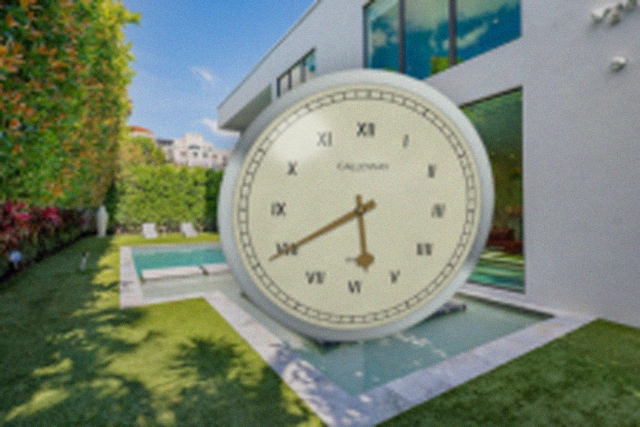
5:40
